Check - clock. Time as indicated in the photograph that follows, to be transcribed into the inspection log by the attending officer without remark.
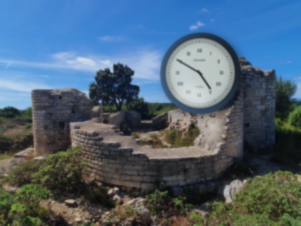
4:50
